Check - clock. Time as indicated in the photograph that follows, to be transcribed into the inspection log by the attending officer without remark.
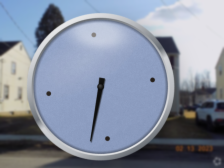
6:33
